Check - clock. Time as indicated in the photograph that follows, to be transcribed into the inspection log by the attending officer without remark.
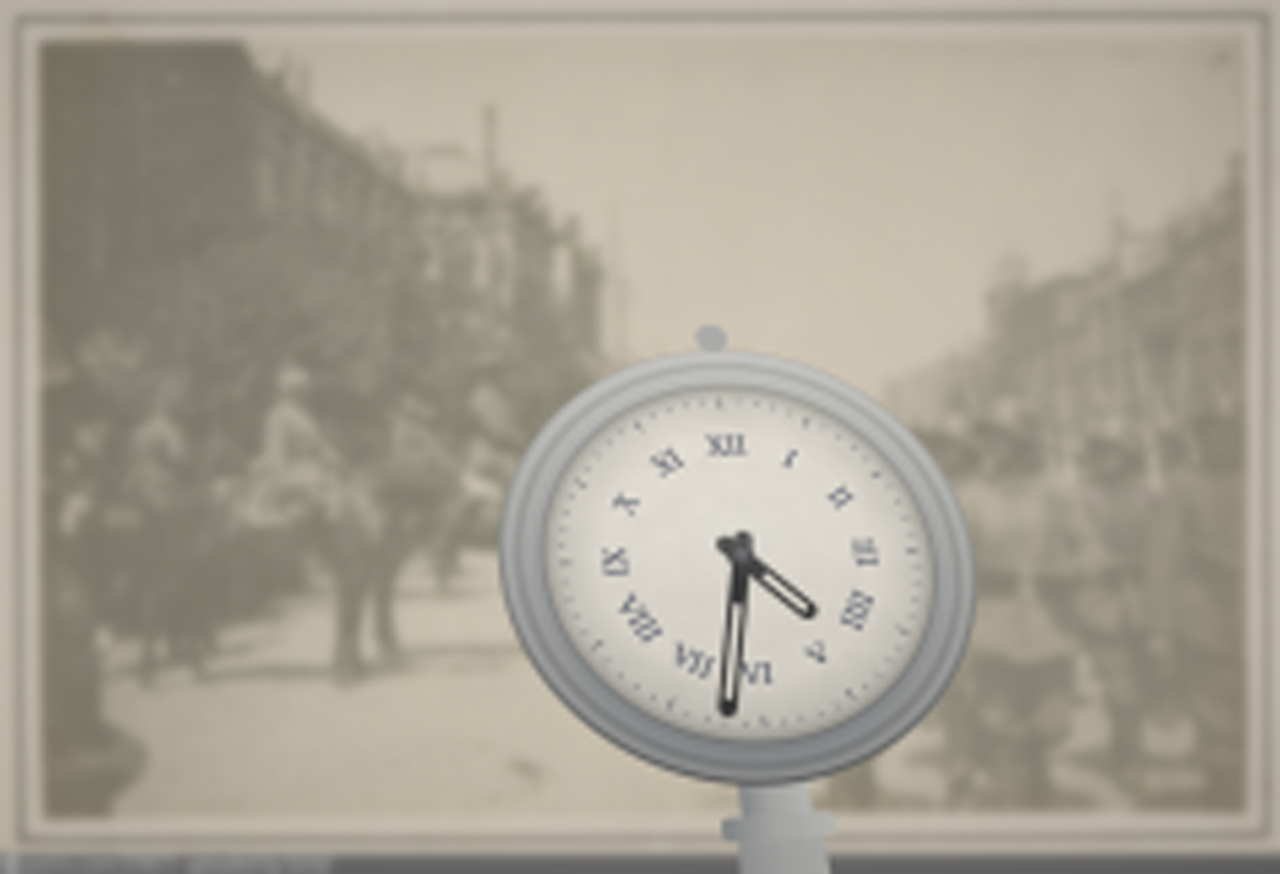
4:32
